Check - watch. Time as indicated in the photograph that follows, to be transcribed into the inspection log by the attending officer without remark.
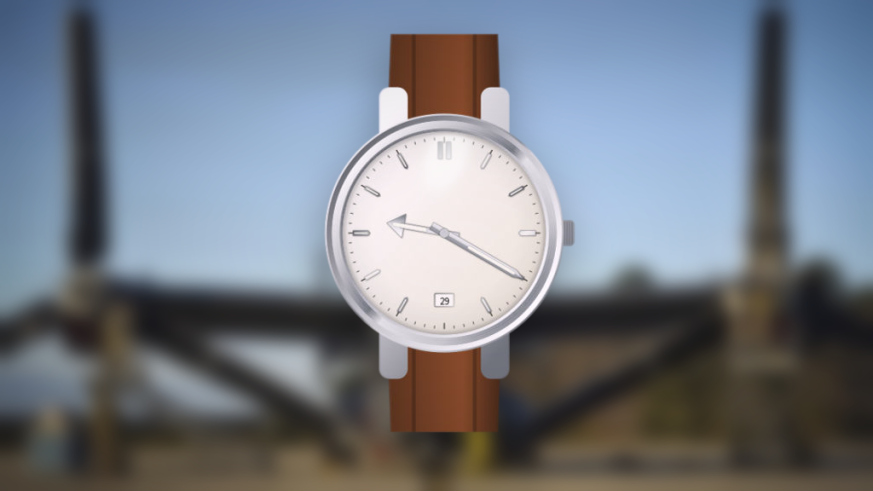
9:20
